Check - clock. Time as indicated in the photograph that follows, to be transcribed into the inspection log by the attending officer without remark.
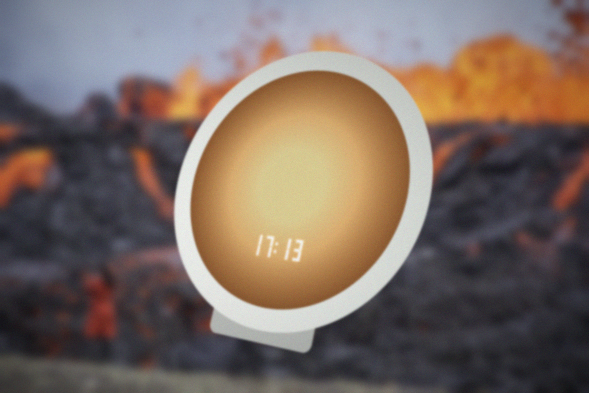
17:13
